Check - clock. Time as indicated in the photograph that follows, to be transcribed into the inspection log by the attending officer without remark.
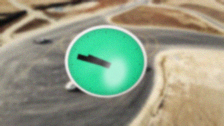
9:48
